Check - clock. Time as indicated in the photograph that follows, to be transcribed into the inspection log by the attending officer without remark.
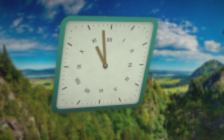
10:58
